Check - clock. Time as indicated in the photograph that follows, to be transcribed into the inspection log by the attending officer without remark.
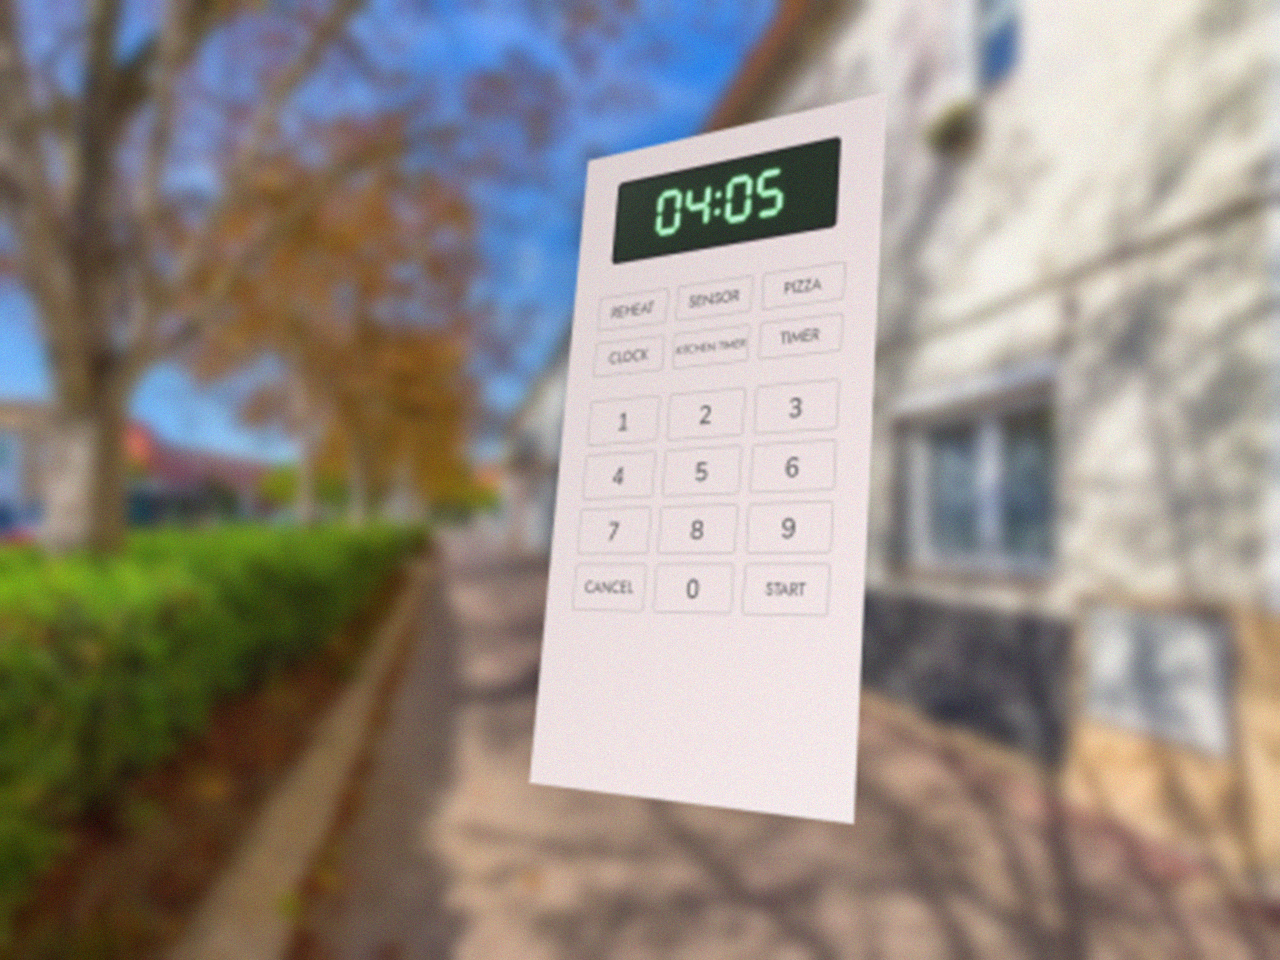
4:05
